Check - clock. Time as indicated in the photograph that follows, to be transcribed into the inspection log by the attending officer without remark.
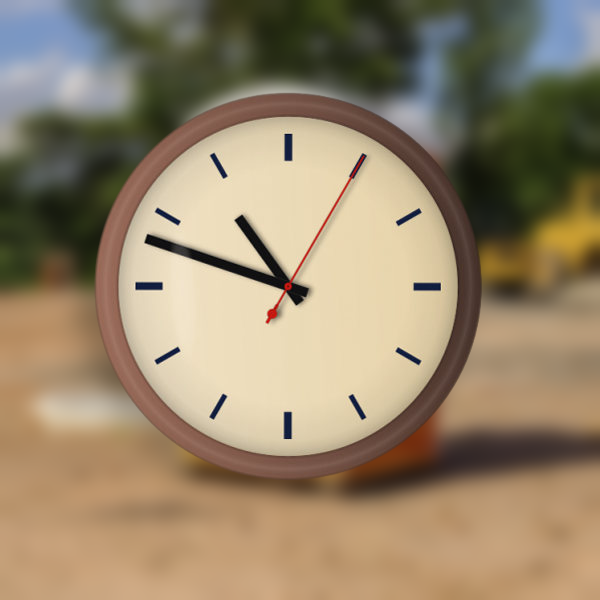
10:48:05
